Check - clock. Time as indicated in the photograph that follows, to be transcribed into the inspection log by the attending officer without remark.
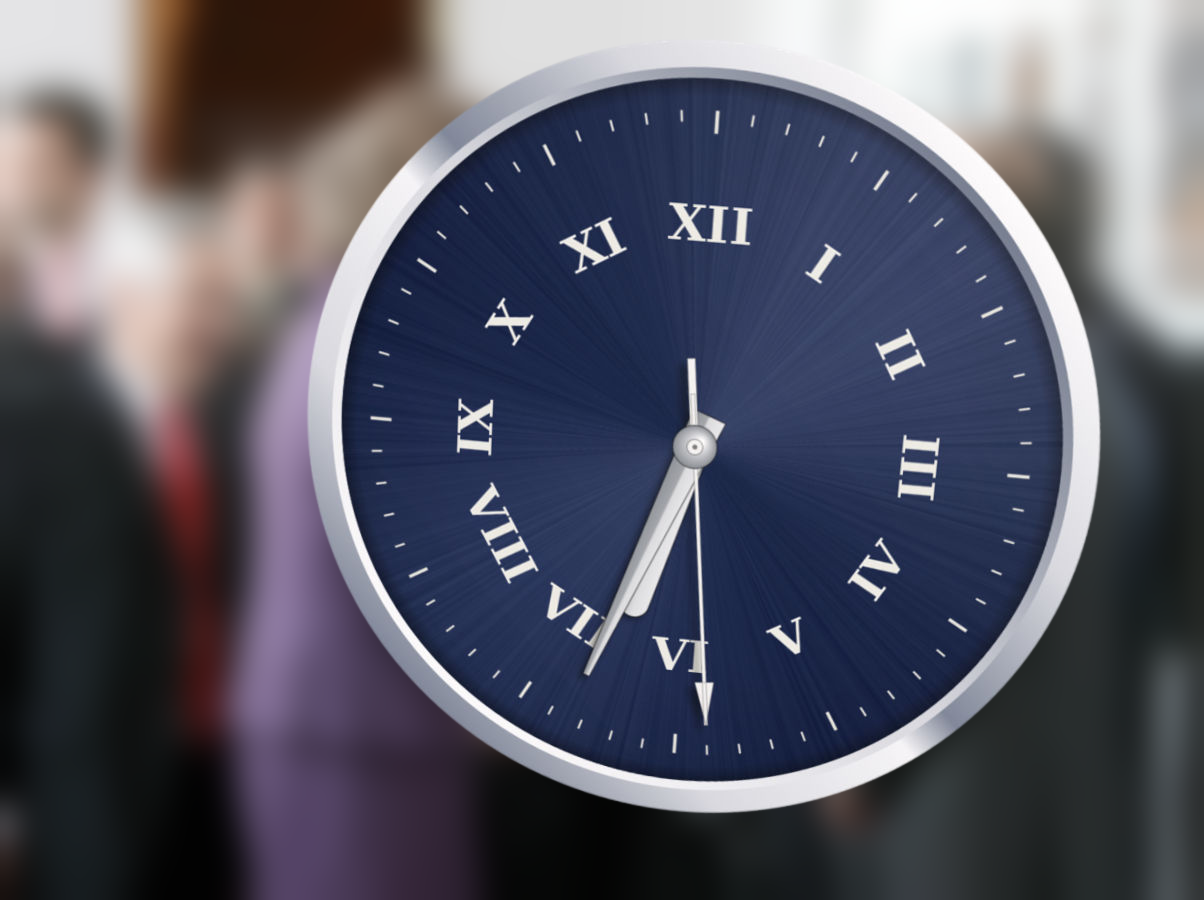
6:33:29
